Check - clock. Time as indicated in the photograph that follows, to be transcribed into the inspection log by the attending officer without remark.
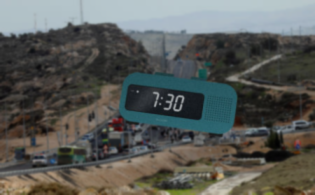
7:30
